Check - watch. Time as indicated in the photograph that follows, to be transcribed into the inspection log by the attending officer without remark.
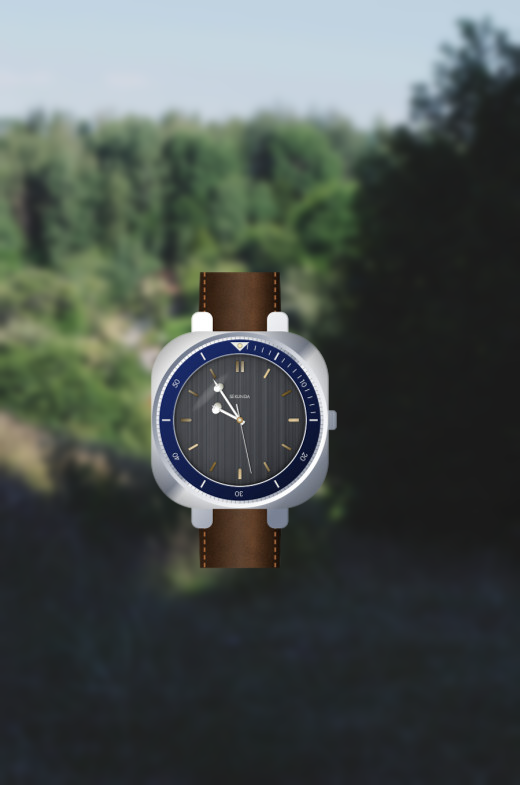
9:54:28
